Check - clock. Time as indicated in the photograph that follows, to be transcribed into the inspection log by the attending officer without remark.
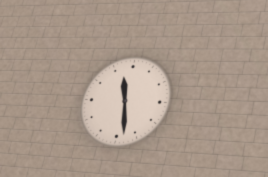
11:28
